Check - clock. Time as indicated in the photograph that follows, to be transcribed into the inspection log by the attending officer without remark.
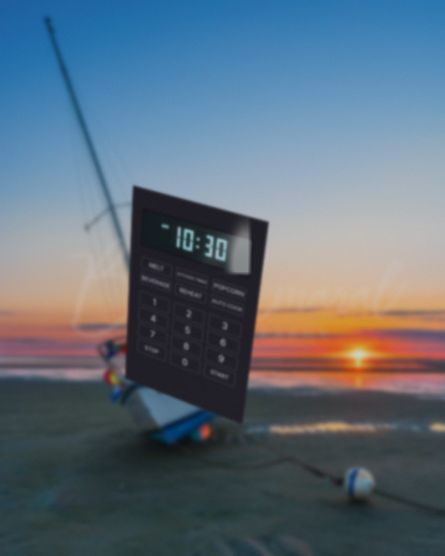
10:30
